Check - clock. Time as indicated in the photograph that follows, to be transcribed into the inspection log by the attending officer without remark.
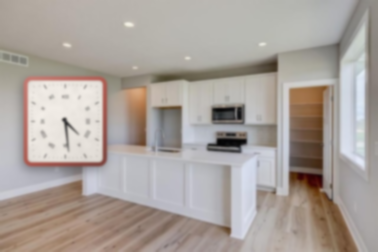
4:29
